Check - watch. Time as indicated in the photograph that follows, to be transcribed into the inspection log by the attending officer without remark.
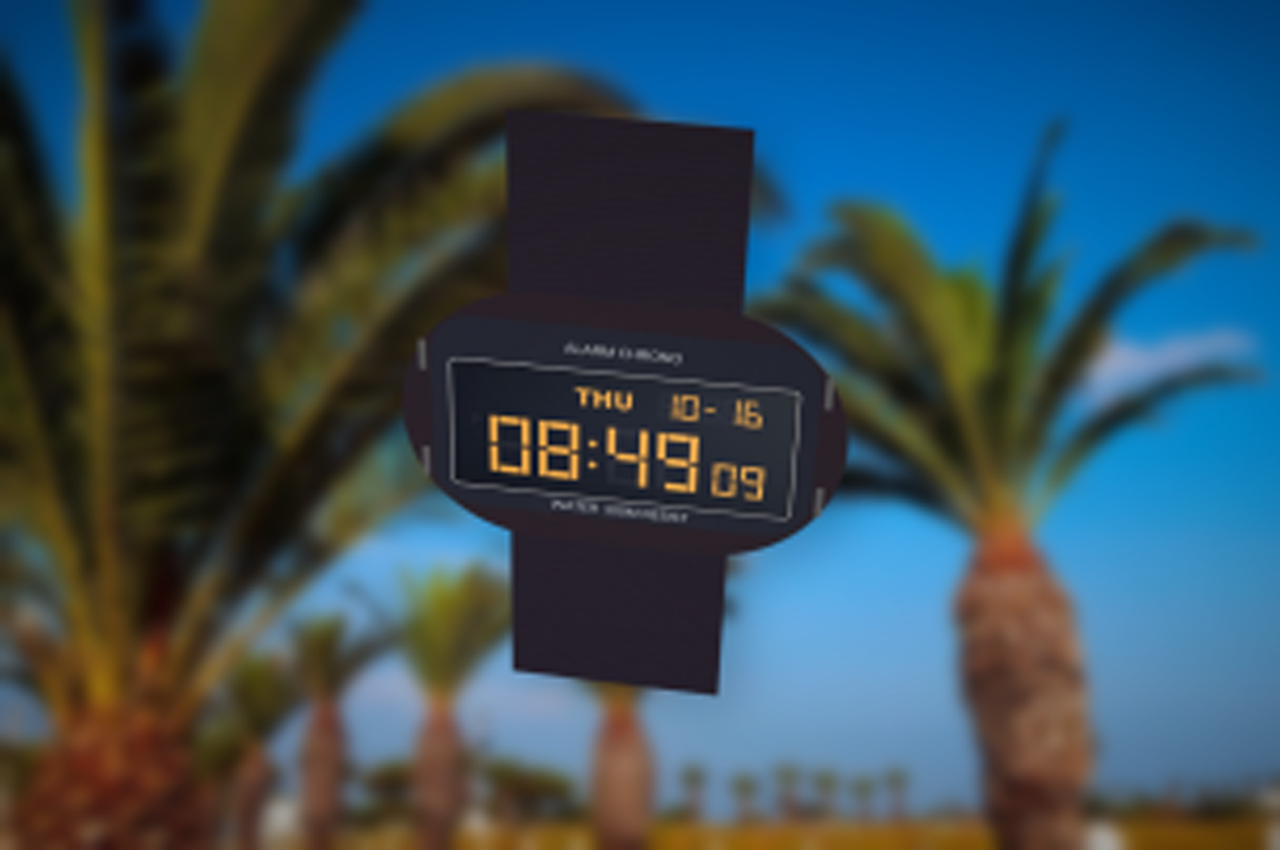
8:49:09
